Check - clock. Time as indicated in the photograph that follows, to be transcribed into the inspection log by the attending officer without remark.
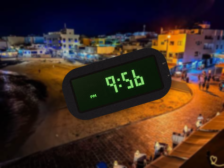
9:56
